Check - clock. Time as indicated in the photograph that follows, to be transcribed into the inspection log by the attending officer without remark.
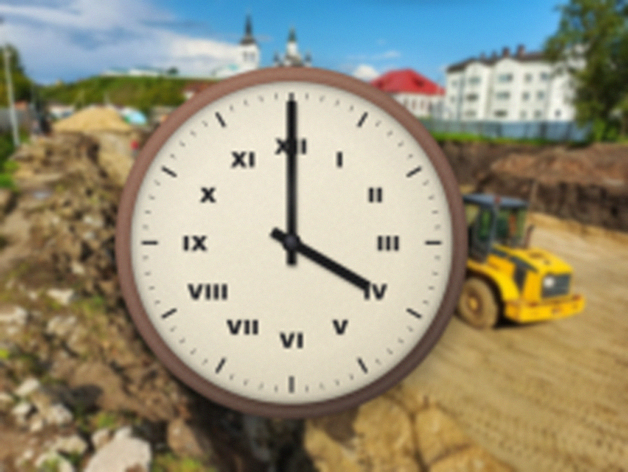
4:00
